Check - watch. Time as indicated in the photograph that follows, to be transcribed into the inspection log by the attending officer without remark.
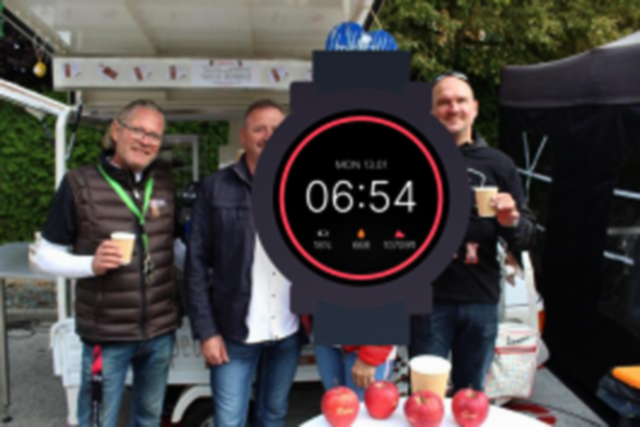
6:54
